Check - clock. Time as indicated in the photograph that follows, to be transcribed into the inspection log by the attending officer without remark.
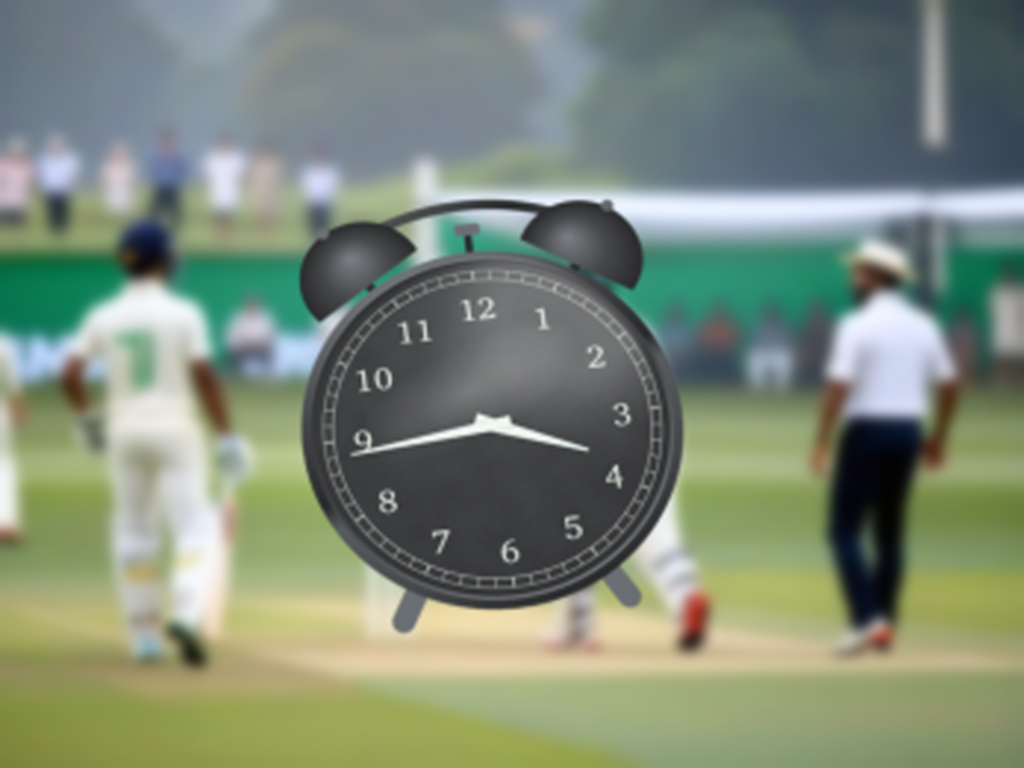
3:44
